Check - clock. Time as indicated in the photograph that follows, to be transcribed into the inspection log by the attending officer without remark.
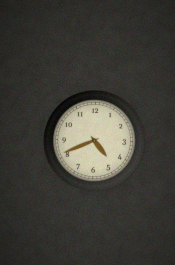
4:41
